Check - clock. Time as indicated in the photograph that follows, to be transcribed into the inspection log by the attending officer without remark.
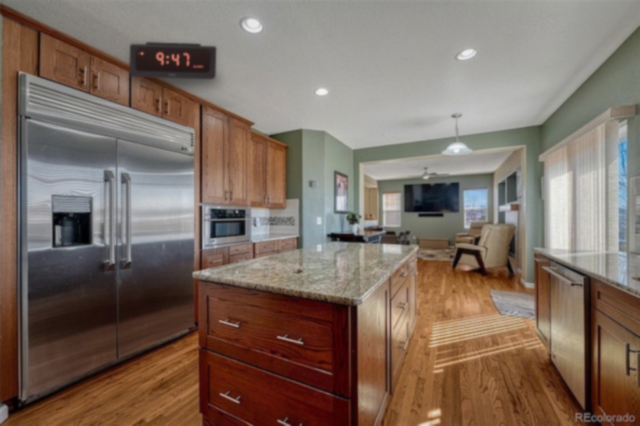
9:47
